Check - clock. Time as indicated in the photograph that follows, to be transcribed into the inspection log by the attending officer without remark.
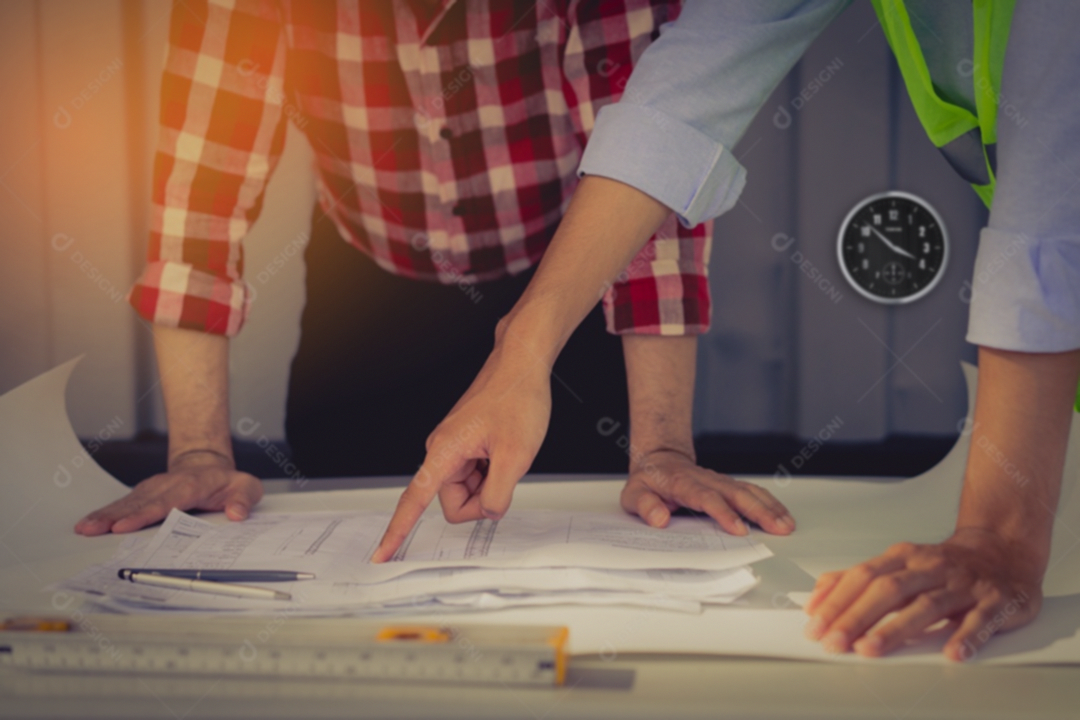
3:52
